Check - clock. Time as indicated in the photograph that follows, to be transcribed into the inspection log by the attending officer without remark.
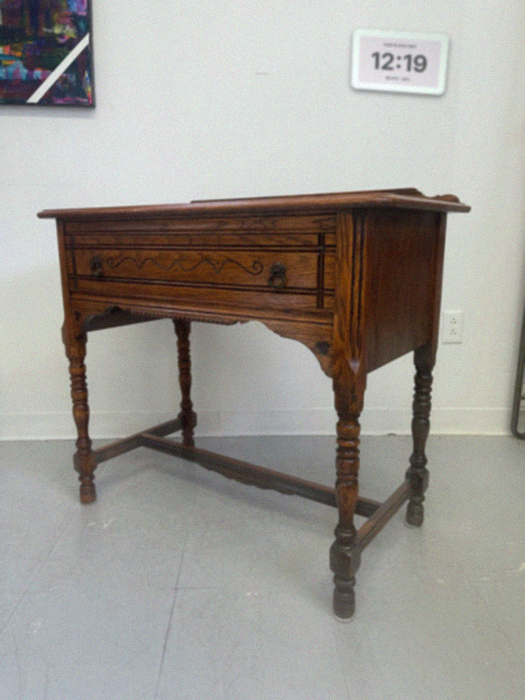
12:19
